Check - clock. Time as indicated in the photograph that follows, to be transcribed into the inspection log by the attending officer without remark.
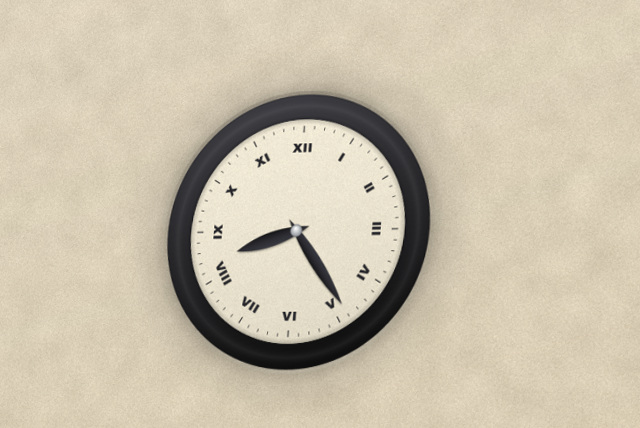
8:24
